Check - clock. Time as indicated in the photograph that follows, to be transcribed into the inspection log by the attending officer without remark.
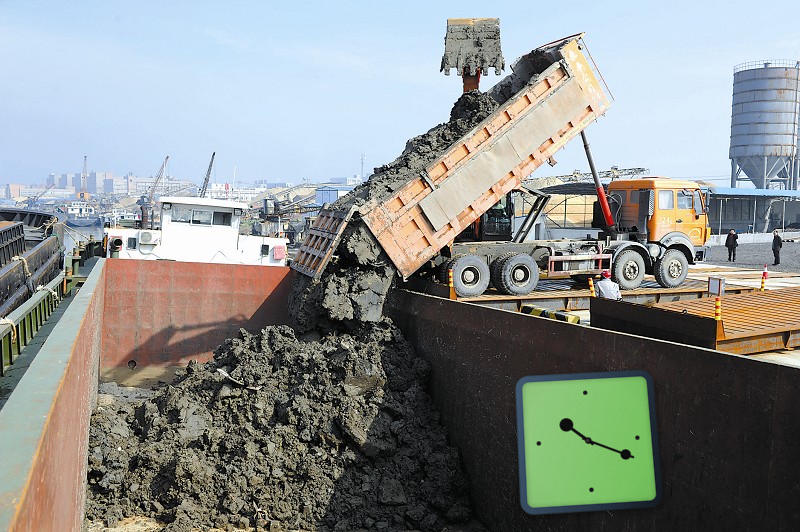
10:19
